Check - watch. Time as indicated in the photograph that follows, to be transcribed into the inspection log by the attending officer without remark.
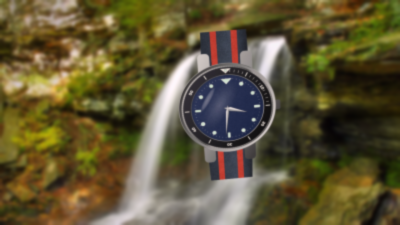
3:31
